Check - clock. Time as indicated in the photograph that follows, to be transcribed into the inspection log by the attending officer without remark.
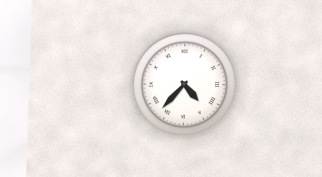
4:37
